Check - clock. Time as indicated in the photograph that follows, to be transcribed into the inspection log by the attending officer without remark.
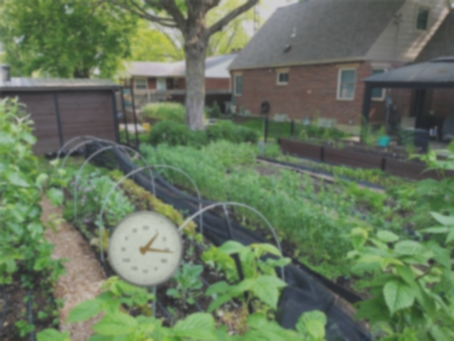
1:16
